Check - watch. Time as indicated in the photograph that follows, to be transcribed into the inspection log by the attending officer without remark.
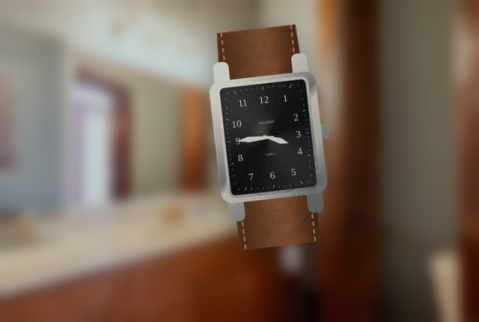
3:45
